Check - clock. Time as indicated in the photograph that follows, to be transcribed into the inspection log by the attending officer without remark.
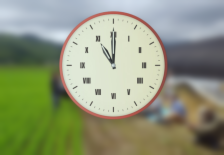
11:00
